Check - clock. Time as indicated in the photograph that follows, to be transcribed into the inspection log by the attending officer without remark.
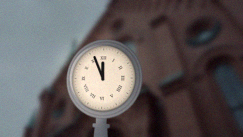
11:56
